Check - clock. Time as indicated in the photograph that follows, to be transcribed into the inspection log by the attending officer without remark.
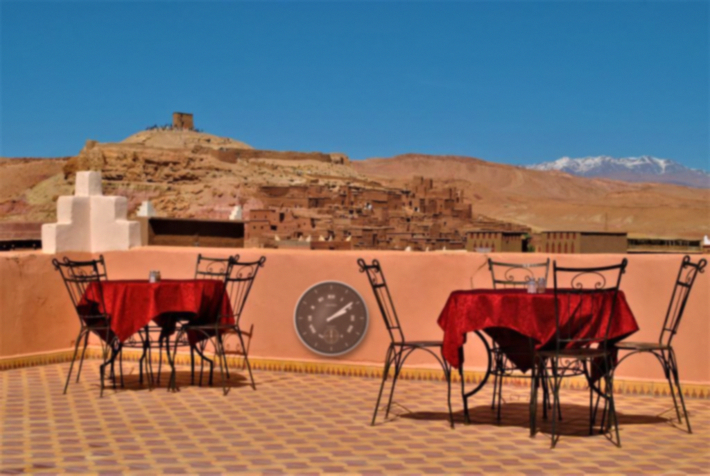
2:09
